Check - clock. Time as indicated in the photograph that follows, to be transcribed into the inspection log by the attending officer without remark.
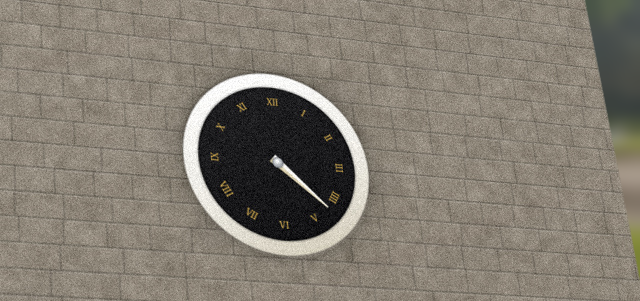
4:22
